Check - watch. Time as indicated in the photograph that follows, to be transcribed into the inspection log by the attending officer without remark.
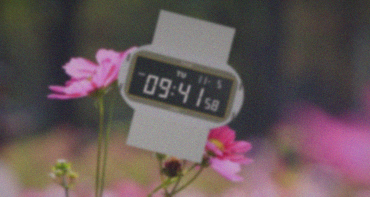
9:41
